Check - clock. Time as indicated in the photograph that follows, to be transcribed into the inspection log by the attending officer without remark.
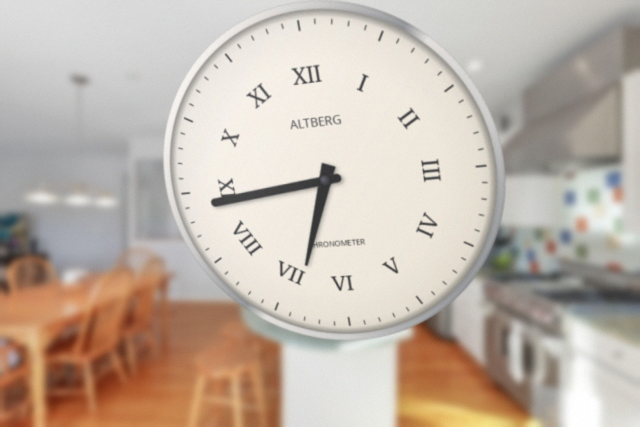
6:44
